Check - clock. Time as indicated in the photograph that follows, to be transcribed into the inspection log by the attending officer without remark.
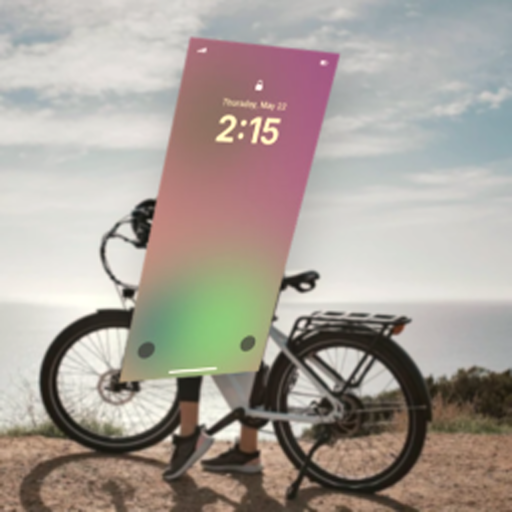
2:15
